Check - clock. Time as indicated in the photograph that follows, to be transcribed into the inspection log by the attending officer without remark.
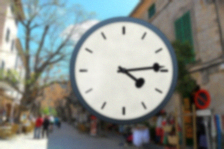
4:14
